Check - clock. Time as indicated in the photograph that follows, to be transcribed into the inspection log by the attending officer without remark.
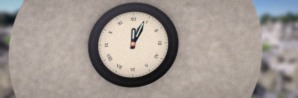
12:04
